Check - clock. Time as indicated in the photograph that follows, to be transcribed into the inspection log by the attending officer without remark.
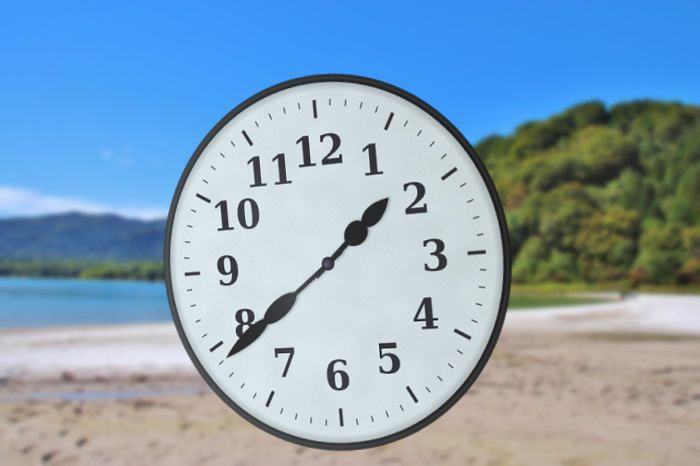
1:39
